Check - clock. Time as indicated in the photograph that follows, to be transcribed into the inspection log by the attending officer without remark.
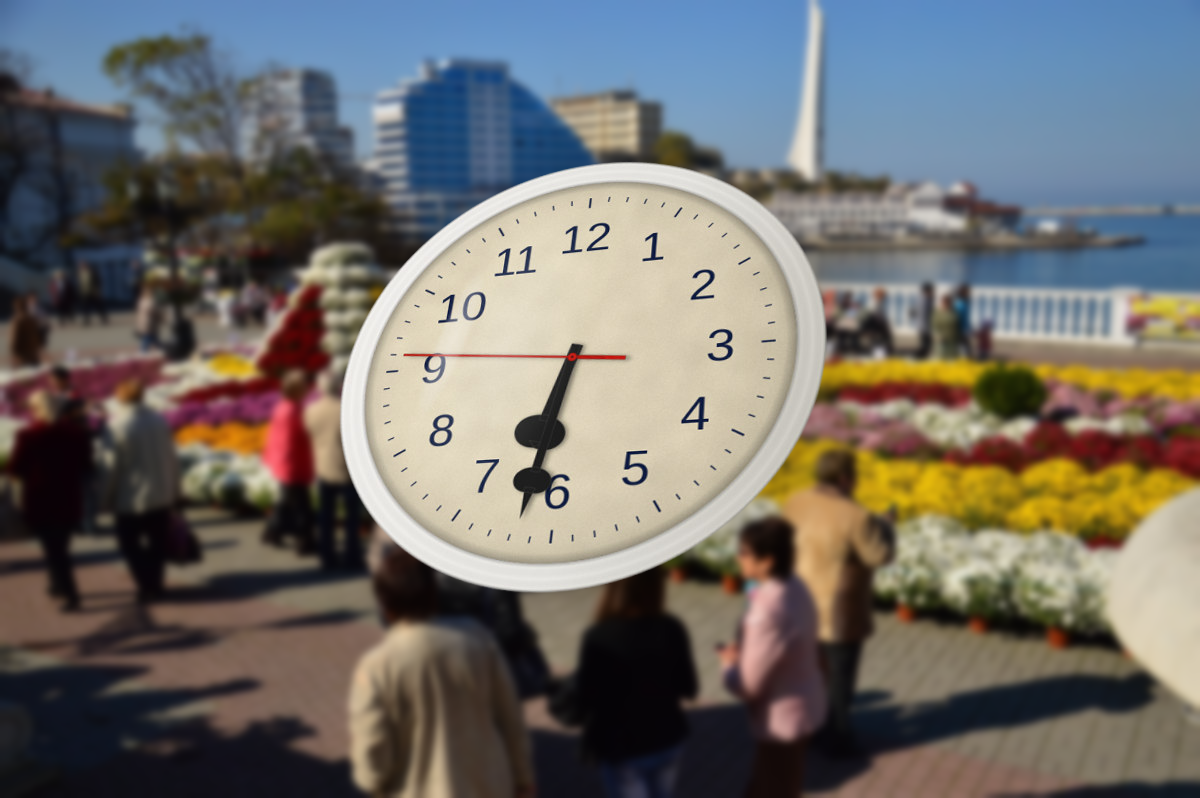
6:31:46
